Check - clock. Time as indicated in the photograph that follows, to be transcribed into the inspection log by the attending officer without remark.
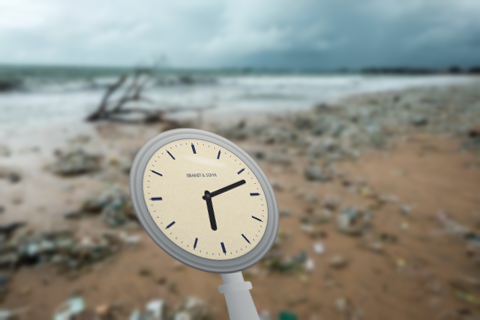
6:12
